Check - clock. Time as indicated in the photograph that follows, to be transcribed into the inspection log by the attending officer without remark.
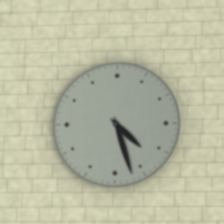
4:27
